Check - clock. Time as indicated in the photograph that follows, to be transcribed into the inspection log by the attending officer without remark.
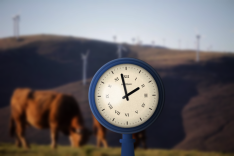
1:58
